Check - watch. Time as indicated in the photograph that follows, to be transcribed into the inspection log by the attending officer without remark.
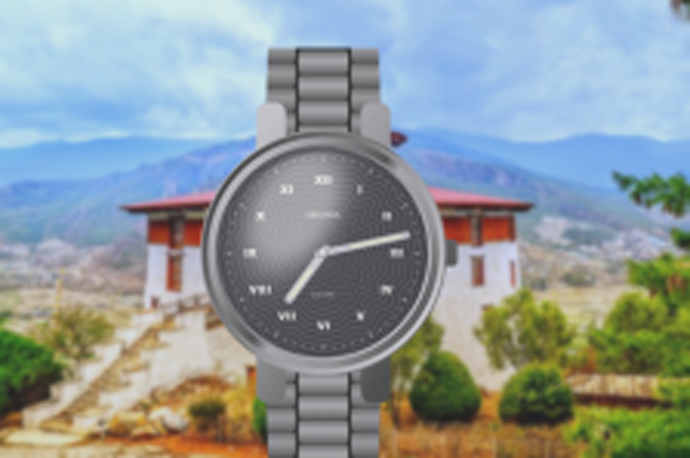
7:13
